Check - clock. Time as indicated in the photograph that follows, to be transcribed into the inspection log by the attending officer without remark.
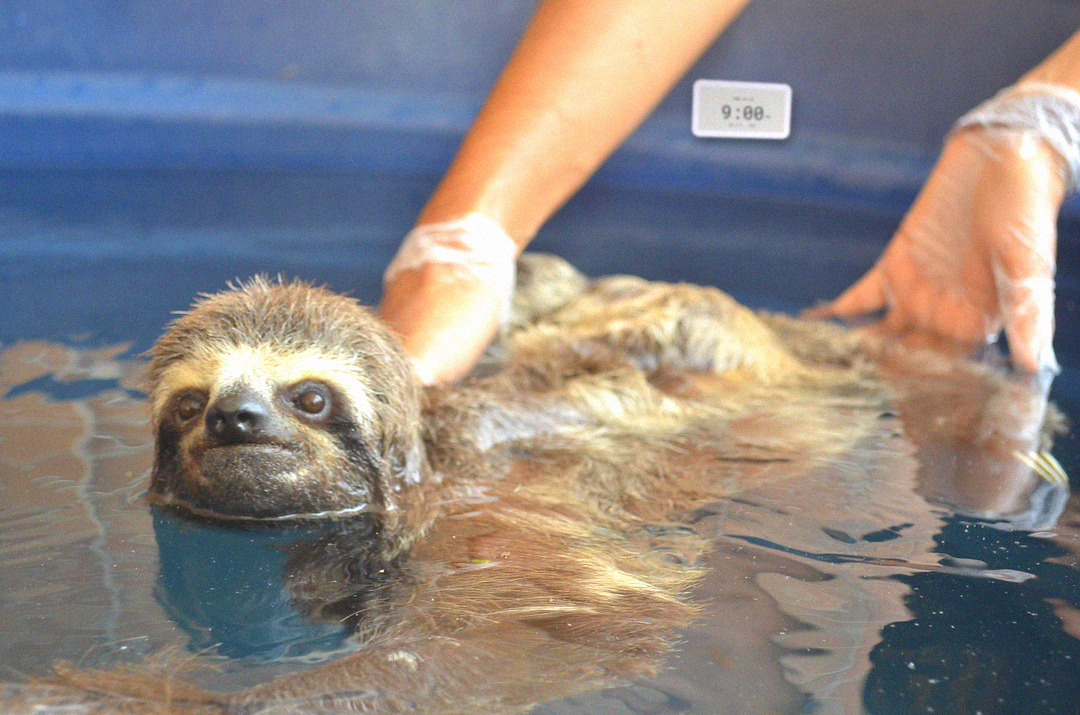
9:00
